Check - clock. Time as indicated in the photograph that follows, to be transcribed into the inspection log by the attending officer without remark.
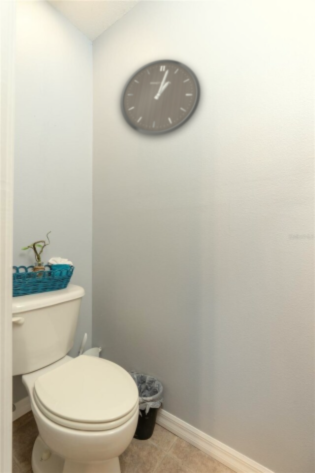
1:02
